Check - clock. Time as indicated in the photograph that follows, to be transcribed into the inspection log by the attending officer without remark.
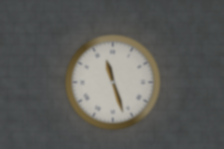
11:27
